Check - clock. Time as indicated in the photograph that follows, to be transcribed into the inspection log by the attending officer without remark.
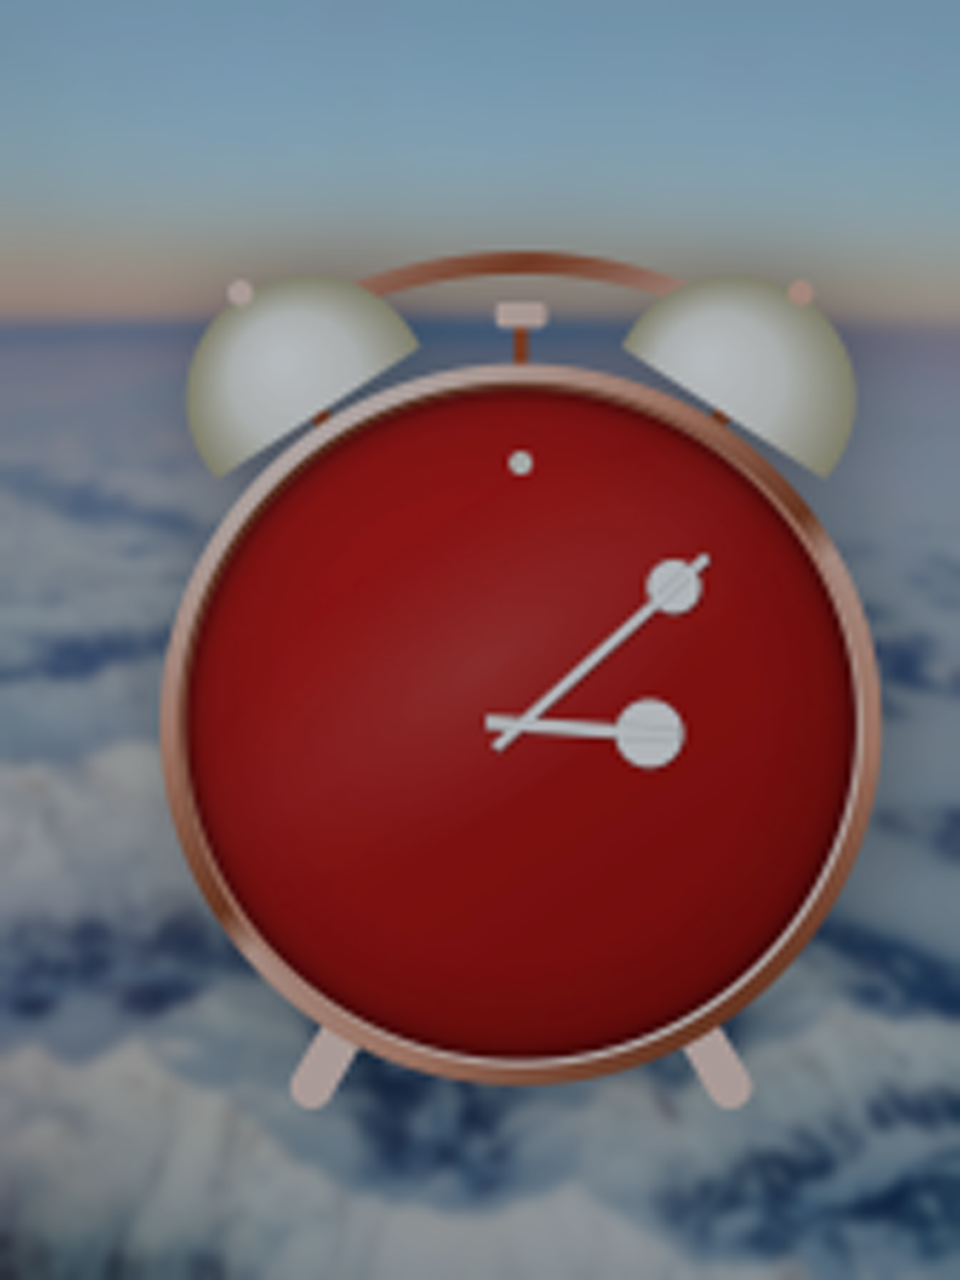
3:08
